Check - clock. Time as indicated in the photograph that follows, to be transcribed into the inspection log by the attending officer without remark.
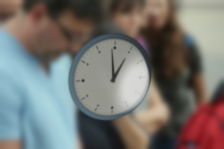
12:59
